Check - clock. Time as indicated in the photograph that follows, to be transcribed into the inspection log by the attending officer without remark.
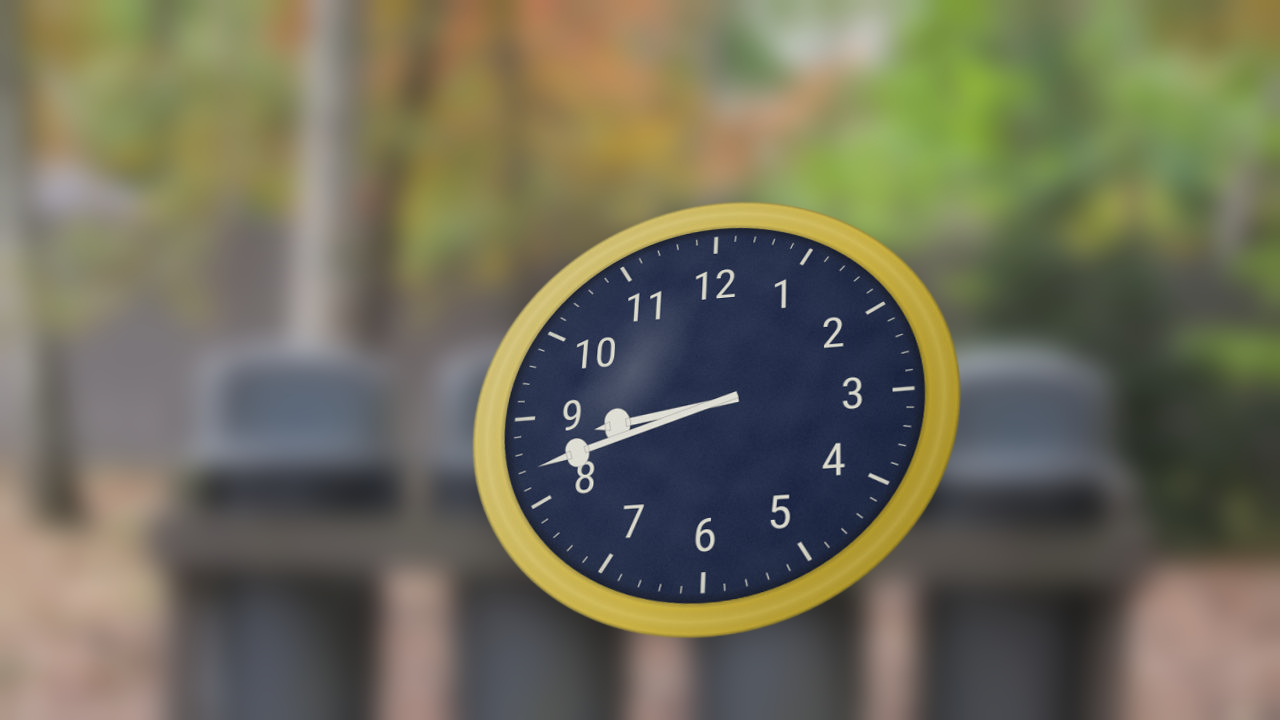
8:42
